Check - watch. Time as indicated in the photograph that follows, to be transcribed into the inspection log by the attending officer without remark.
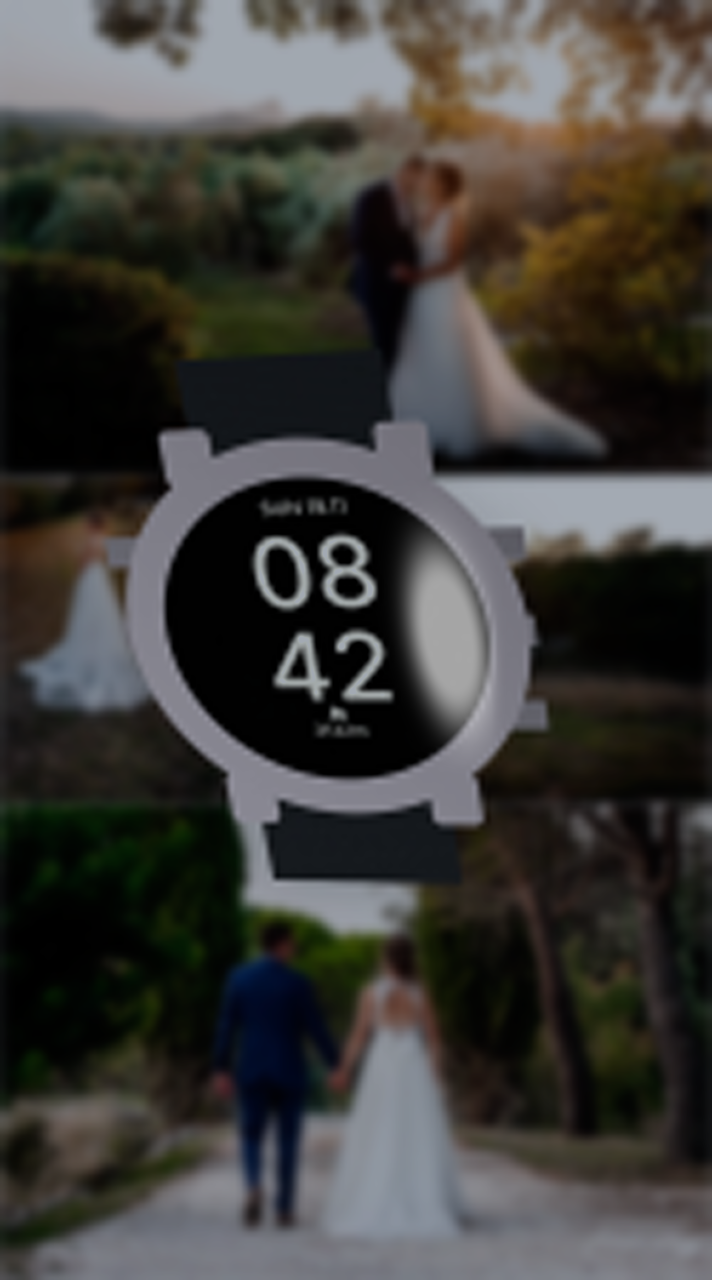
8:42
